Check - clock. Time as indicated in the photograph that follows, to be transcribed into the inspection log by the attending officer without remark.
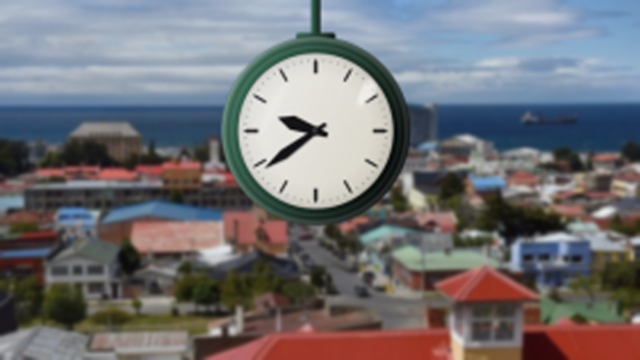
9:39
